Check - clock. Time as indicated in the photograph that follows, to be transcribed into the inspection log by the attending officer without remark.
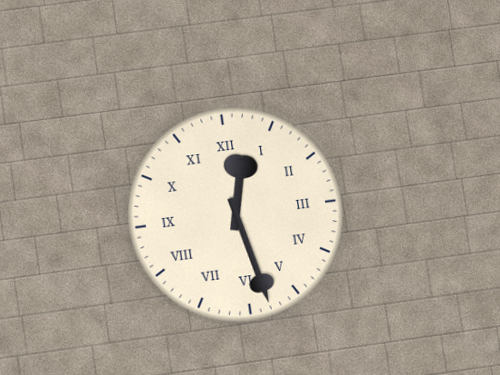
12:28
